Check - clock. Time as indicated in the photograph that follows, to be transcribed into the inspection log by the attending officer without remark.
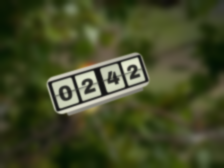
2:42
